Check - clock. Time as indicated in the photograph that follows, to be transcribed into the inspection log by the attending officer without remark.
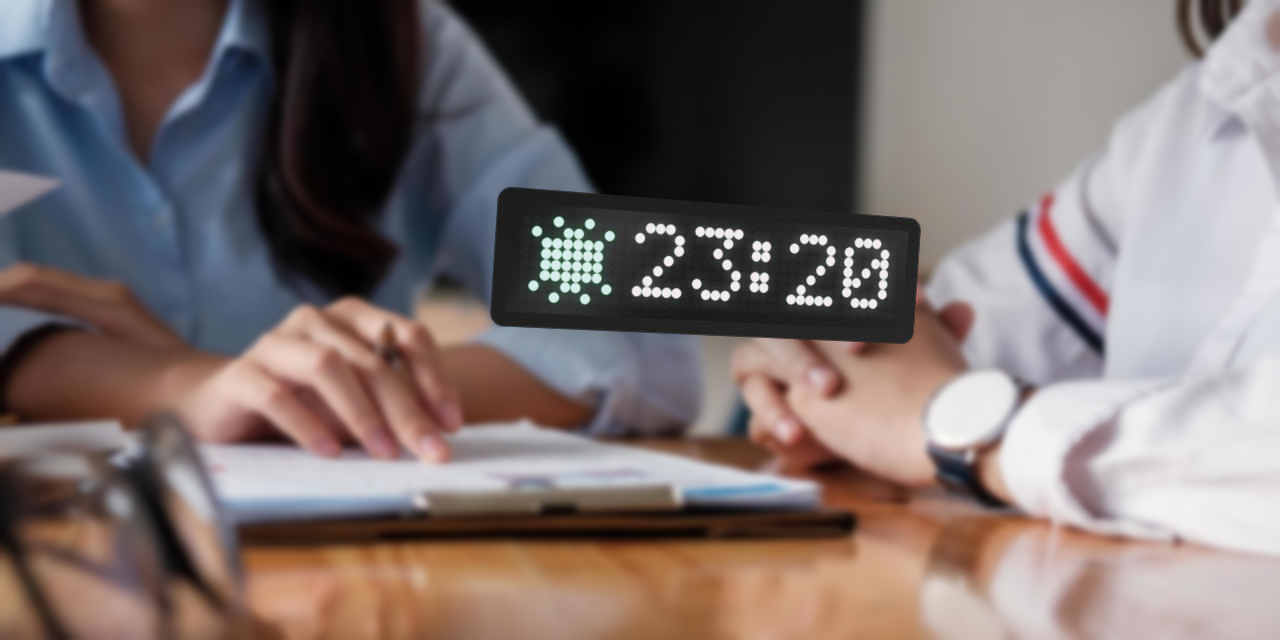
23:20
